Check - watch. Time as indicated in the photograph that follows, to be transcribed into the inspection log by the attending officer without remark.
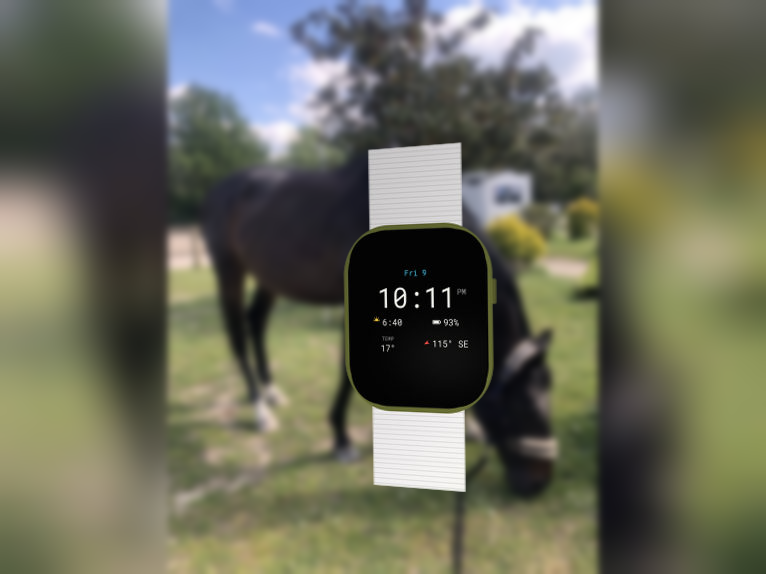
10:11
